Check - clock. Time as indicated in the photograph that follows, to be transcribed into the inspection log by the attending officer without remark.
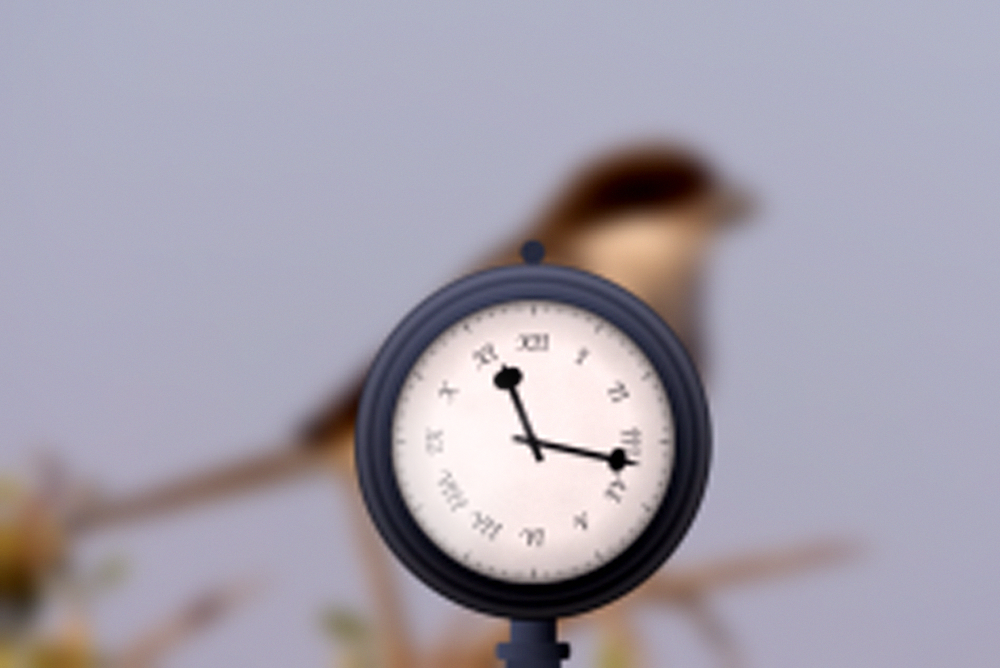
11:17
